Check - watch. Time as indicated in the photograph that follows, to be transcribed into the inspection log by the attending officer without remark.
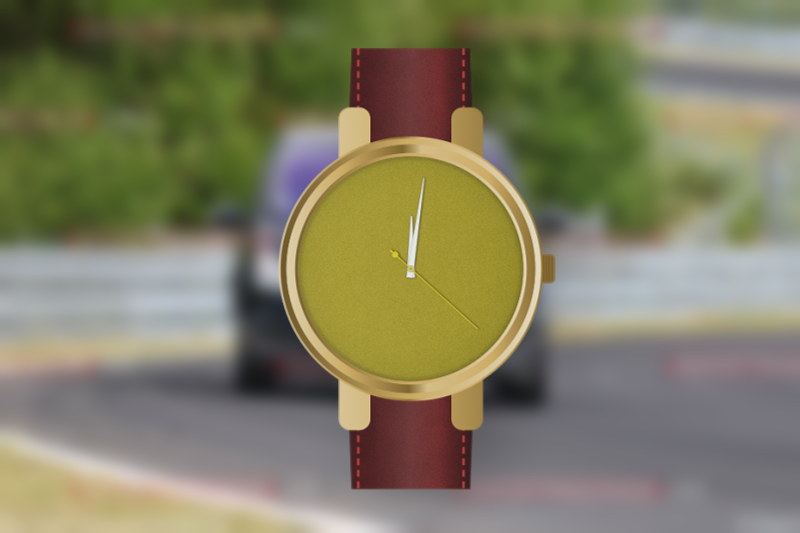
12:01:22
